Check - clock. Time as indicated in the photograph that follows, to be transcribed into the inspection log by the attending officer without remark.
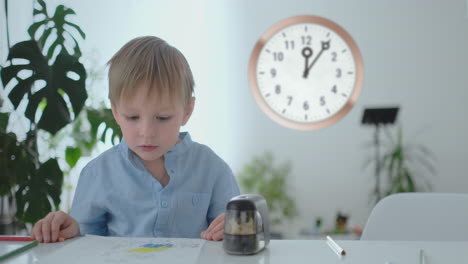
12:06
